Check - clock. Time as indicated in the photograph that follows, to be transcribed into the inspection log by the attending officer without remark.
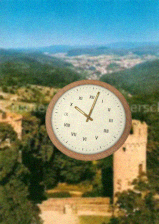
10:02
